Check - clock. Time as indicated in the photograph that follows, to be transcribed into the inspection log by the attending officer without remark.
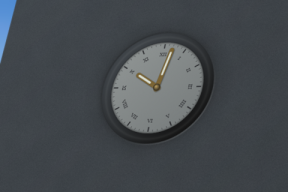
10:02
